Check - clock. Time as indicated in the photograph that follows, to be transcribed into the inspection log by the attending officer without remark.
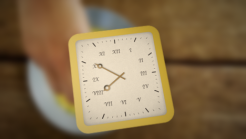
7:51
